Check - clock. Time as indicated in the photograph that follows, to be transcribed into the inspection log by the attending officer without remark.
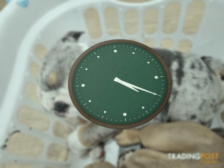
4:20
